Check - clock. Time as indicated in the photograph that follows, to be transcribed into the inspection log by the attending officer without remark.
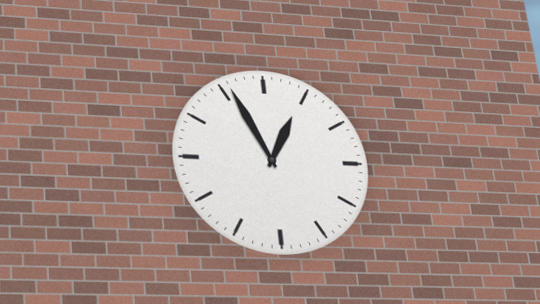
12:56
